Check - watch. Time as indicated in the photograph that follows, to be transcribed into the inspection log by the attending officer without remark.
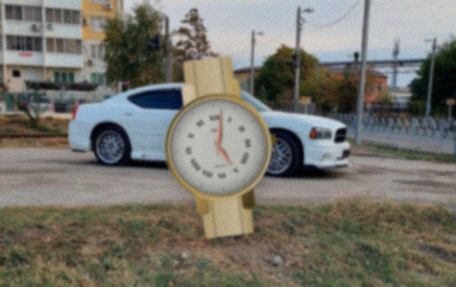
5:02
